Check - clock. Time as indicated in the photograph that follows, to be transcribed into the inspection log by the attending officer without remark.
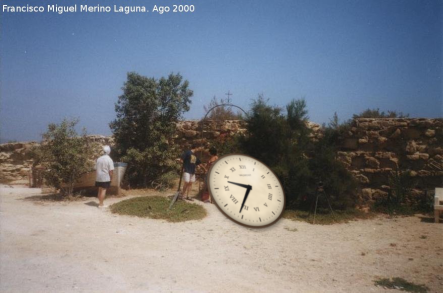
9:36
